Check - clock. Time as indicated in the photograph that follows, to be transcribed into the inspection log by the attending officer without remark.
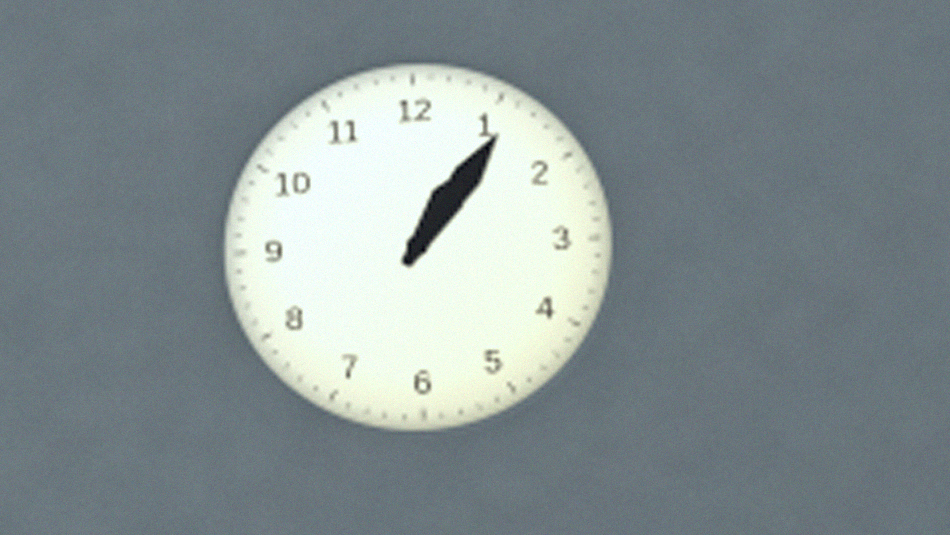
1:06
